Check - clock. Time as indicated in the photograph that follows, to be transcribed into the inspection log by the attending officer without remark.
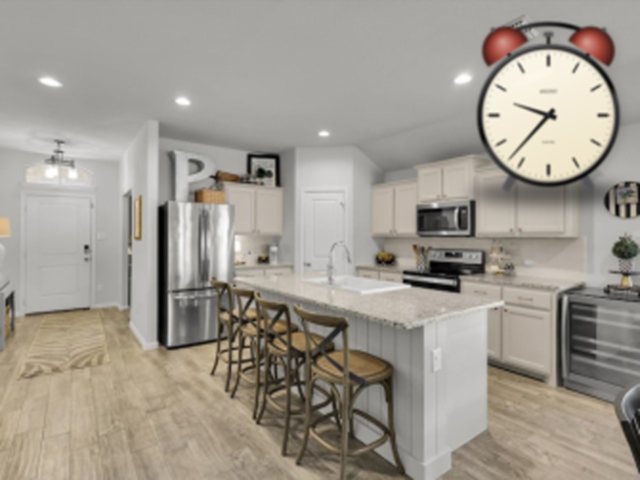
9:37
